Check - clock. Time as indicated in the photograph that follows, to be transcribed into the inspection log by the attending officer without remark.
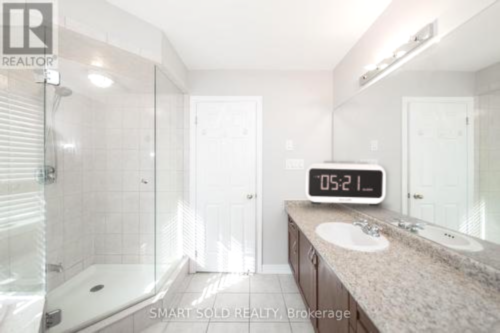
5:21
